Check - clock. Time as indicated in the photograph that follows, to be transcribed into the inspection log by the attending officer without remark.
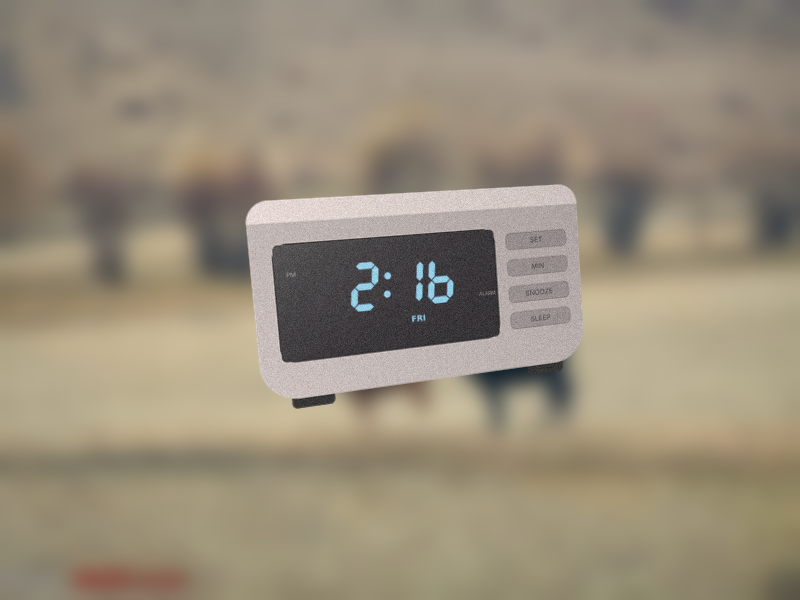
2:16
